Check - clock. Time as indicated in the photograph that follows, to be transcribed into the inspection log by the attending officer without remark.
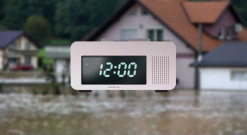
12:00
